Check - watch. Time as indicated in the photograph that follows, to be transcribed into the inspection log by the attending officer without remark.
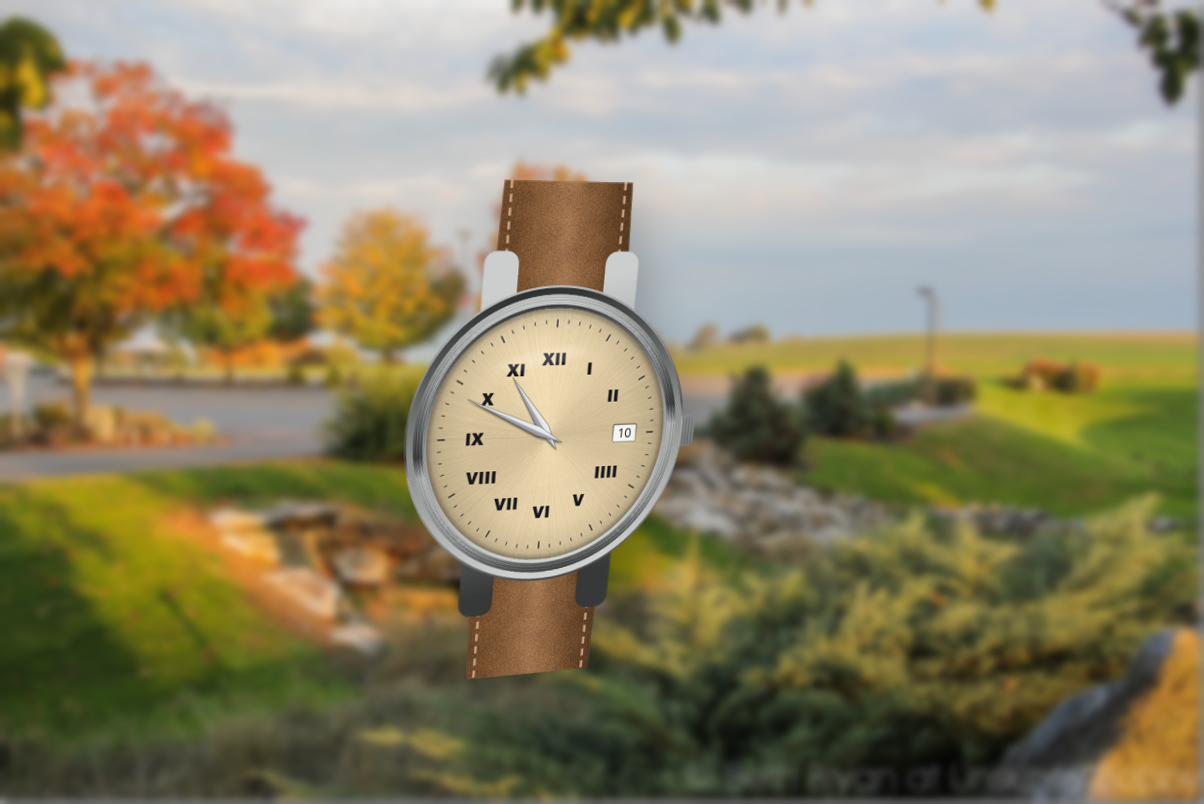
10:49
